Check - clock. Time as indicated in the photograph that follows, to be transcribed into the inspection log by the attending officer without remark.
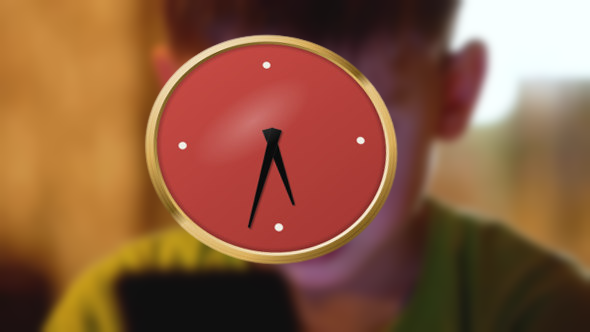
5:33
